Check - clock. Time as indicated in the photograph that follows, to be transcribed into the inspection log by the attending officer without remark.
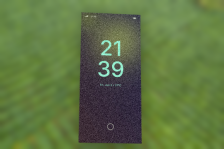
21:39
